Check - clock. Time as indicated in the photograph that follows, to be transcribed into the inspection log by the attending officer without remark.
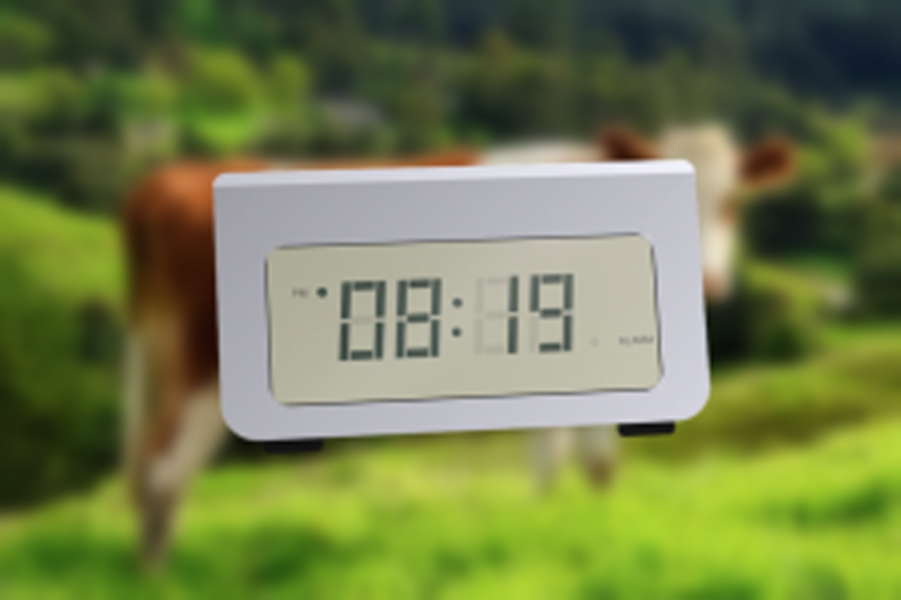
8:19
